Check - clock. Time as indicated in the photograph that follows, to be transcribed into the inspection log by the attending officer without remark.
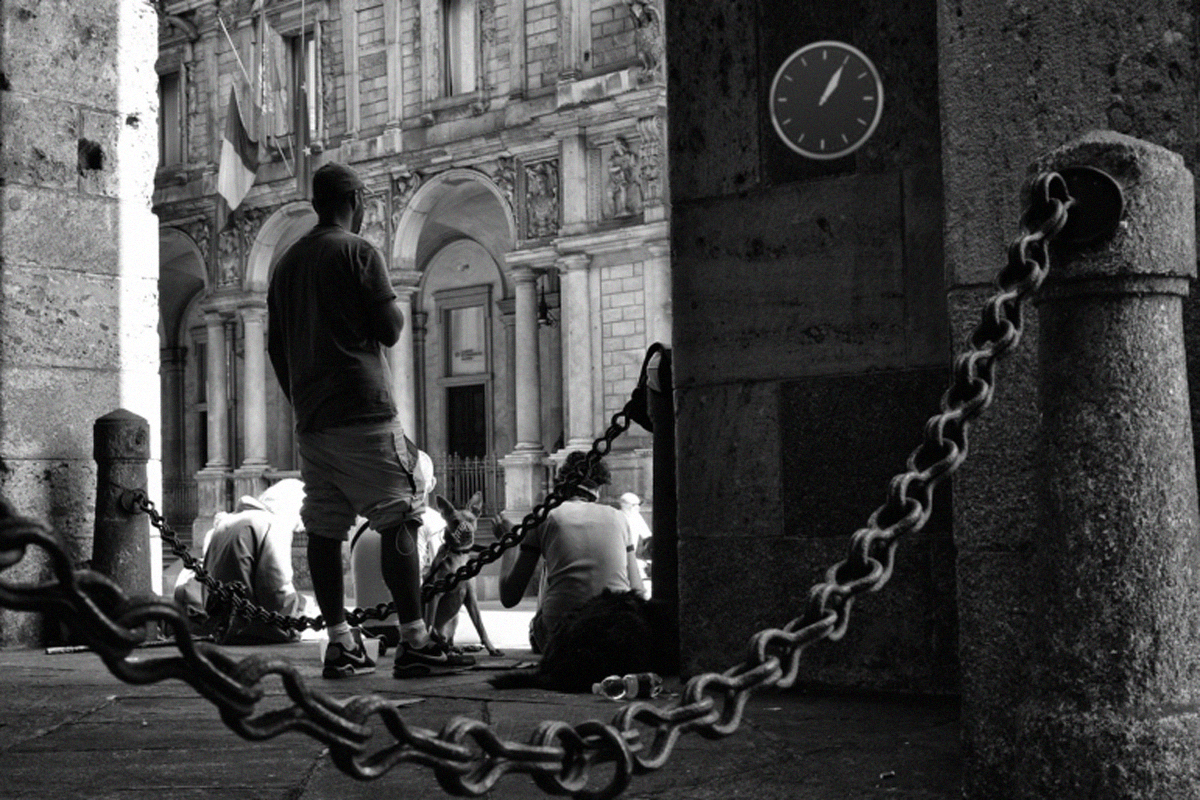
1:05
